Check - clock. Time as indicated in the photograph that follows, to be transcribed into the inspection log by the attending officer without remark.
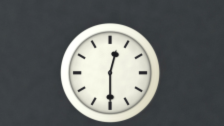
12:30
